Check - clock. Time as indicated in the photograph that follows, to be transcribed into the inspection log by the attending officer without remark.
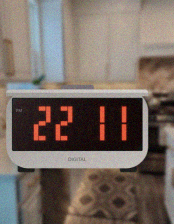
22:11
